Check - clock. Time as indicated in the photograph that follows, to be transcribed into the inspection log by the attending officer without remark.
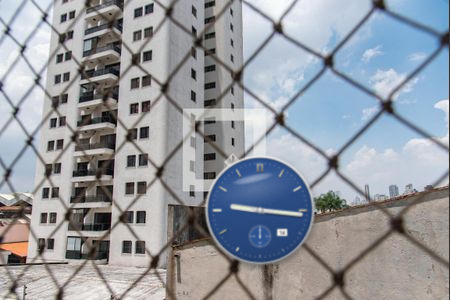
9:16
